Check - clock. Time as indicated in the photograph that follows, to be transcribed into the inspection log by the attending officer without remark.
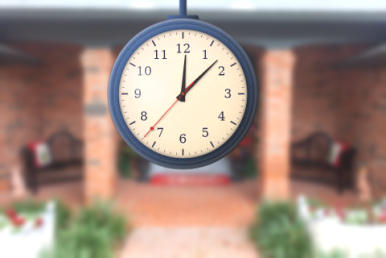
12:07:37
